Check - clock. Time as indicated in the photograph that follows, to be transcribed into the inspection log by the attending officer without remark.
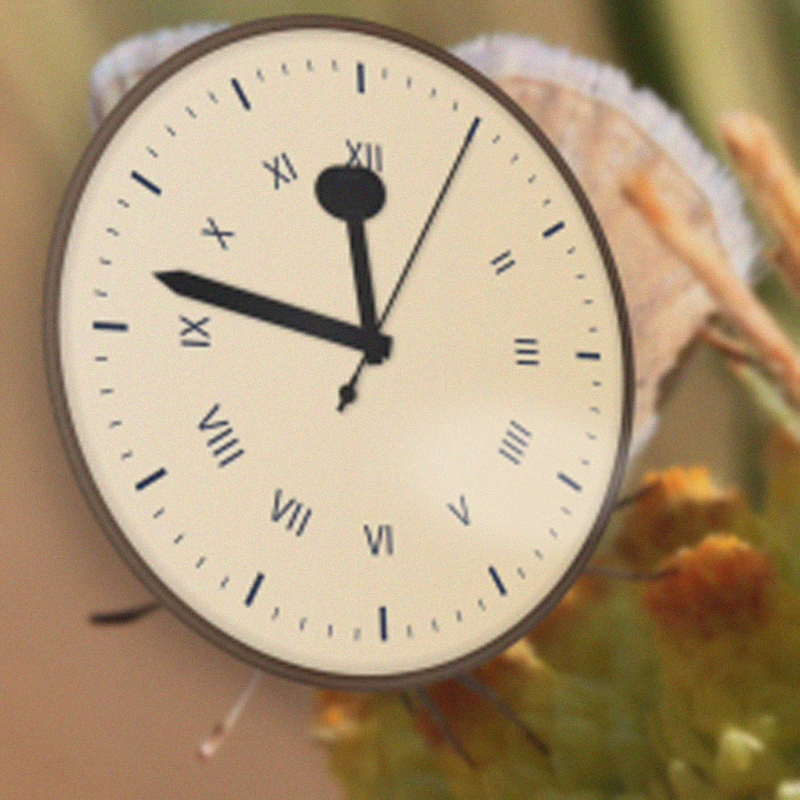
11:47:05
